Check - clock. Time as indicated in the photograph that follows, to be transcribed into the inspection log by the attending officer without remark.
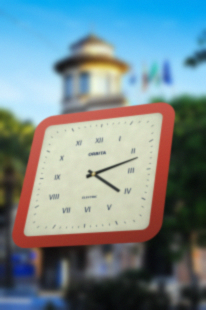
4:12
